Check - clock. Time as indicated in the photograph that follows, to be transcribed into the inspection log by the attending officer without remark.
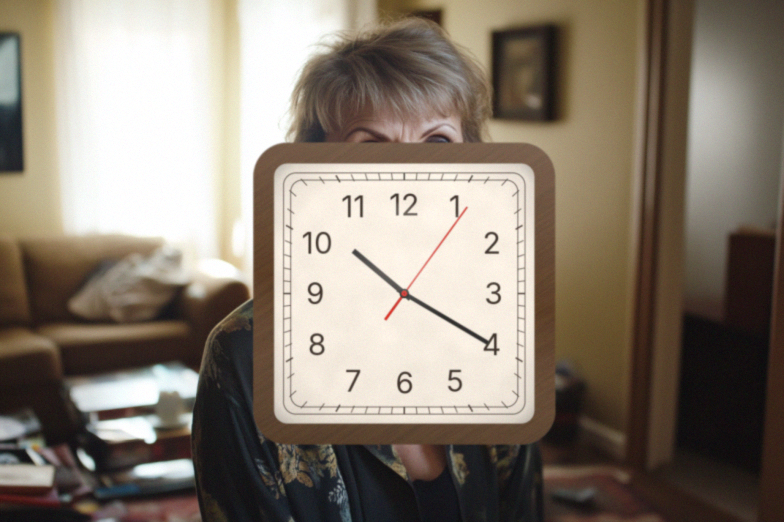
10:20:06
